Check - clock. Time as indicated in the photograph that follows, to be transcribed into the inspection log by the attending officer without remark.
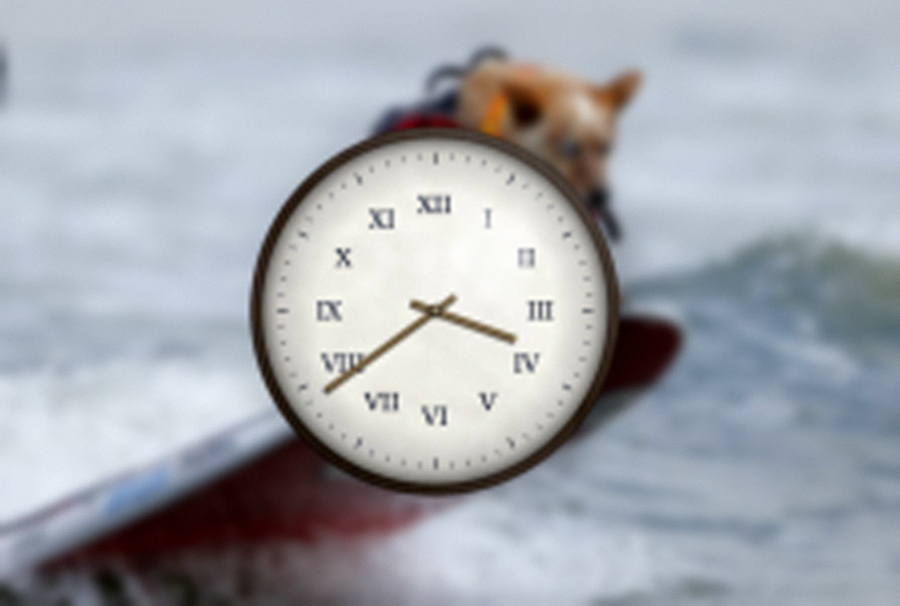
3:39
